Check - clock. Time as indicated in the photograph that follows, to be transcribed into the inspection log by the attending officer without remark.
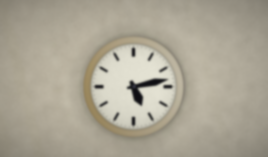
5:13
